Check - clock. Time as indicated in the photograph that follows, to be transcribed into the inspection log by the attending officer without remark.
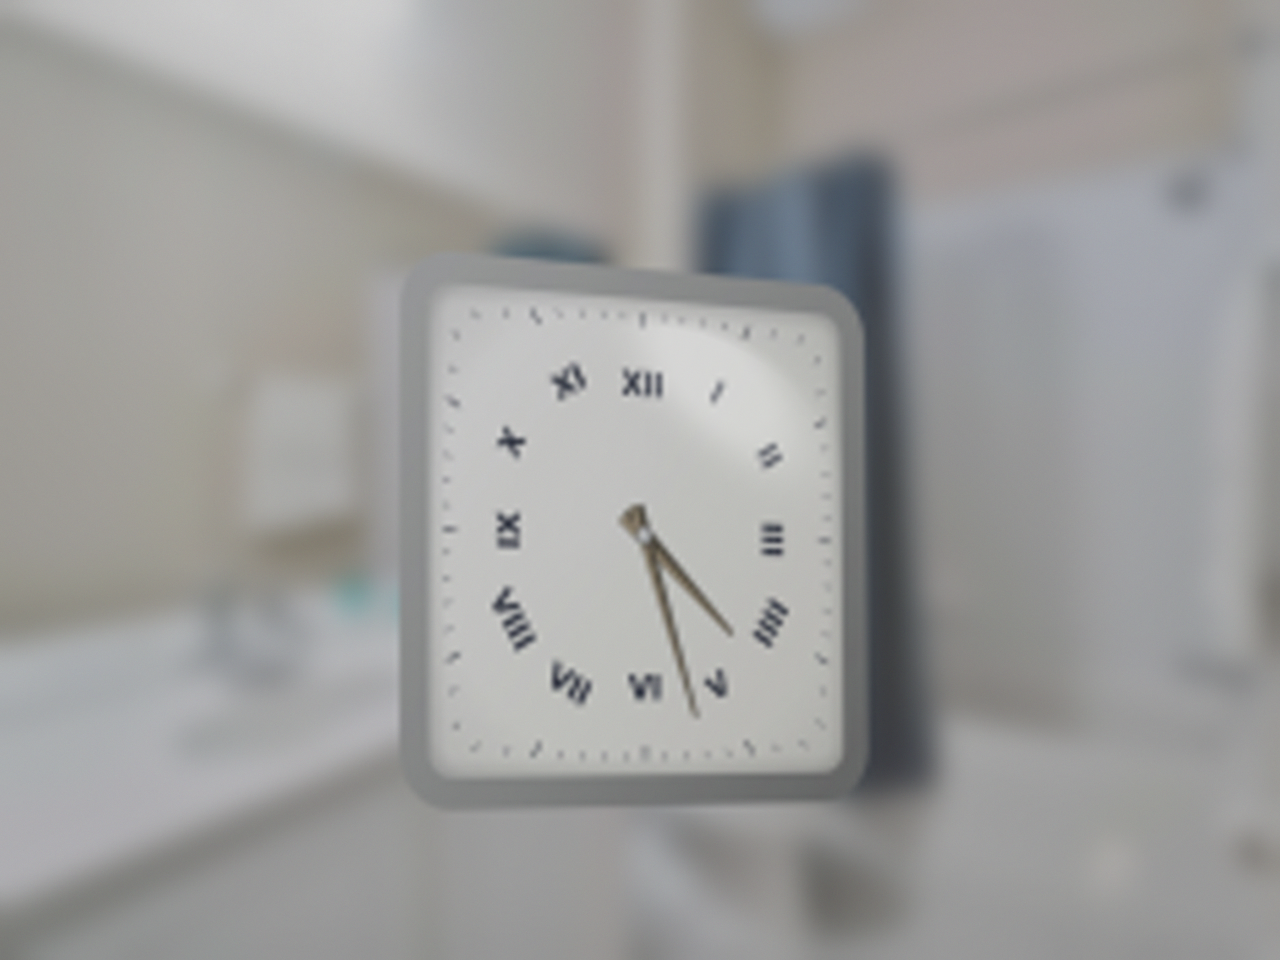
4:27
